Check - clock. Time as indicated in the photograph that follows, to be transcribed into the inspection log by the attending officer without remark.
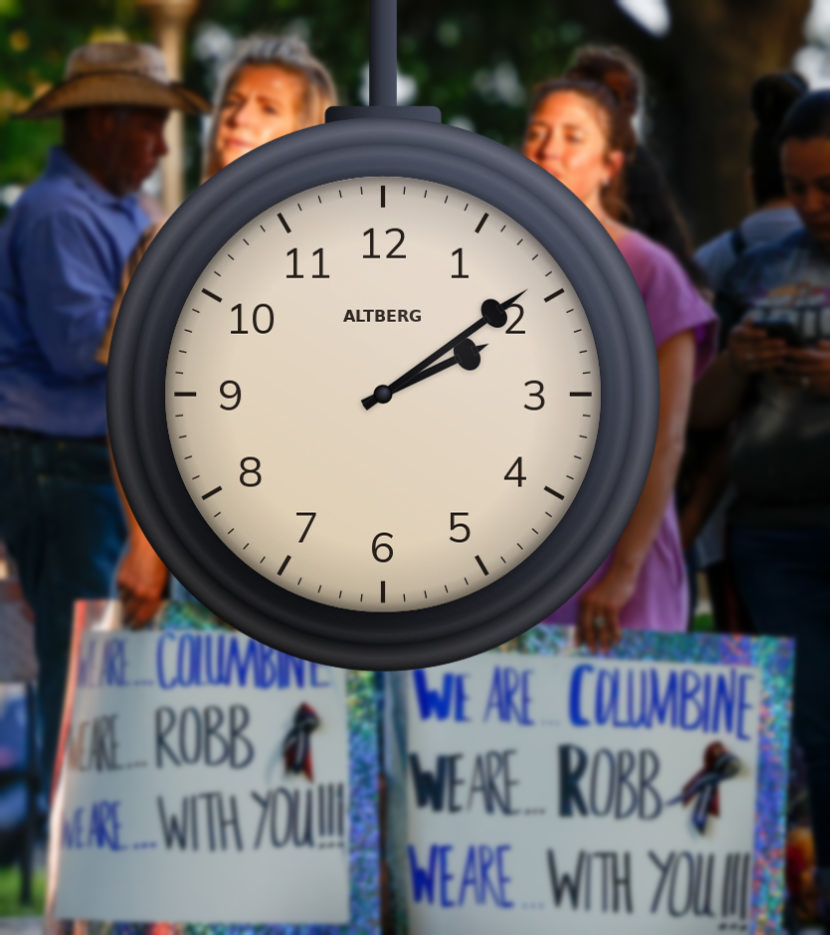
2:09
